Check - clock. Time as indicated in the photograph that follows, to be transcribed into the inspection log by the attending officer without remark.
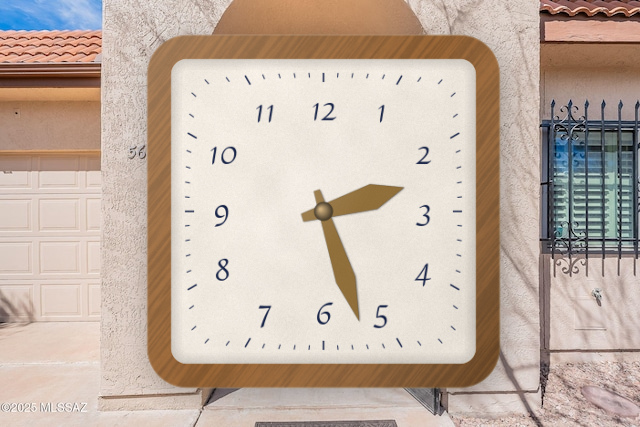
2:27
